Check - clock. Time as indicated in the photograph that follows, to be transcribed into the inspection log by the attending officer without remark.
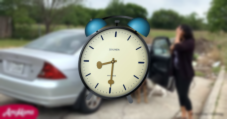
8:30
